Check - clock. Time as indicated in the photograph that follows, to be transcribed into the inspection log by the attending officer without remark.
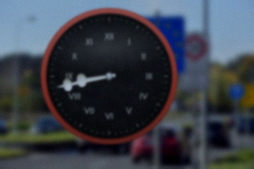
8:43
